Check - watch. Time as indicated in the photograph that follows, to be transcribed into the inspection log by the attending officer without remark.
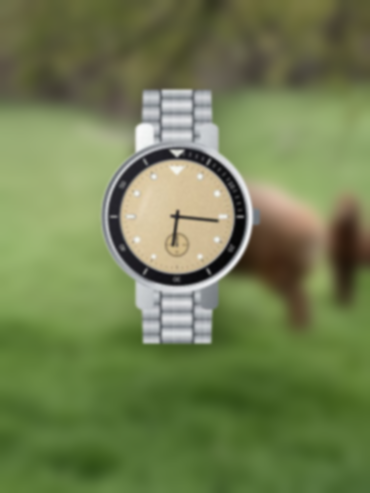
6:16
